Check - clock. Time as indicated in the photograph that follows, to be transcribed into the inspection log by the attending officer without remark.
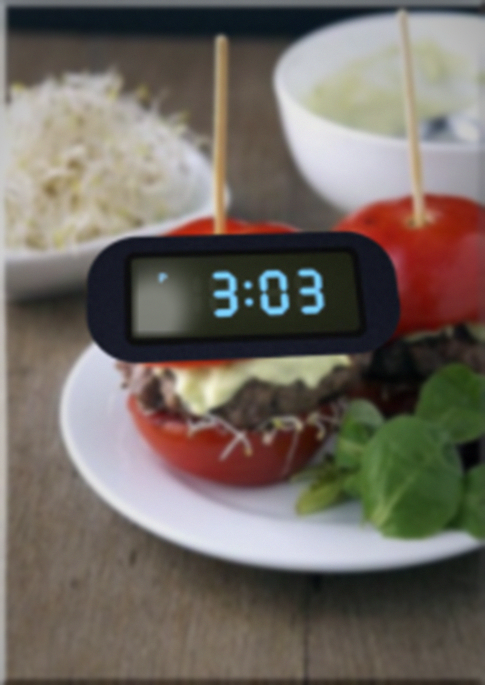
3:03
